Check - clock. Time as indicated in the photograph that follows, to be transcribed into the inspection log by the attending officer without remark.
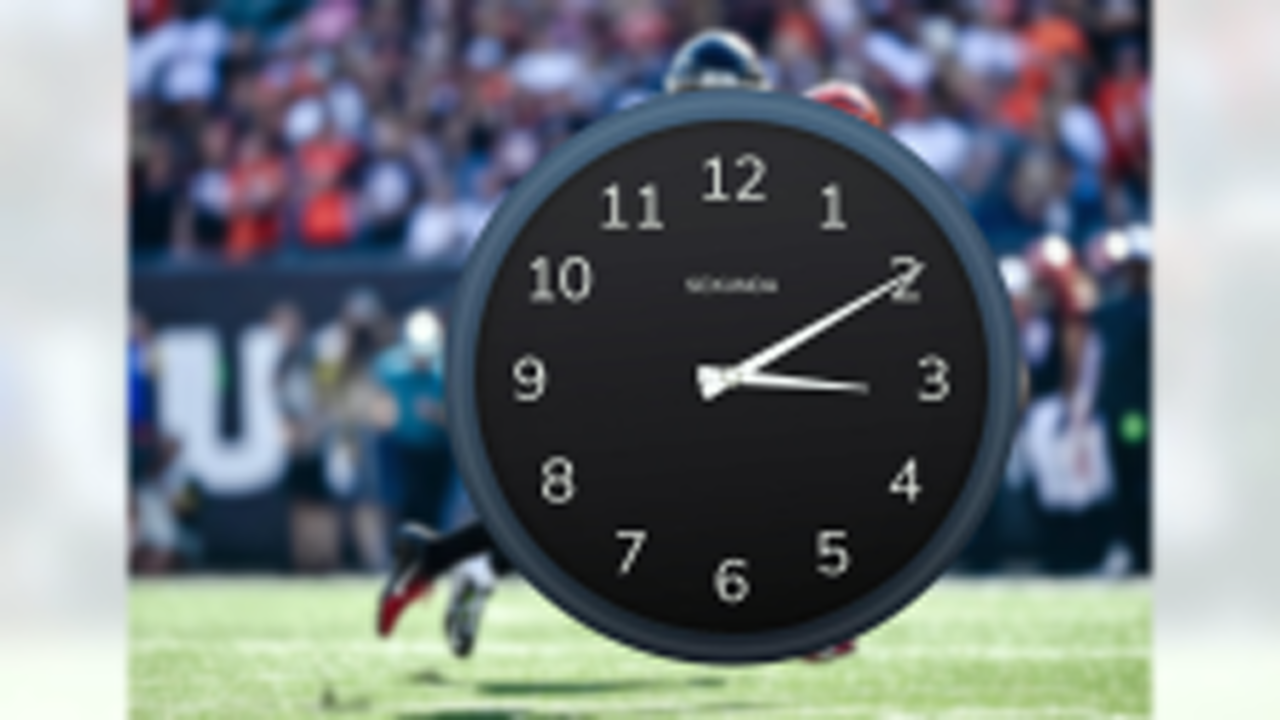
3:10
